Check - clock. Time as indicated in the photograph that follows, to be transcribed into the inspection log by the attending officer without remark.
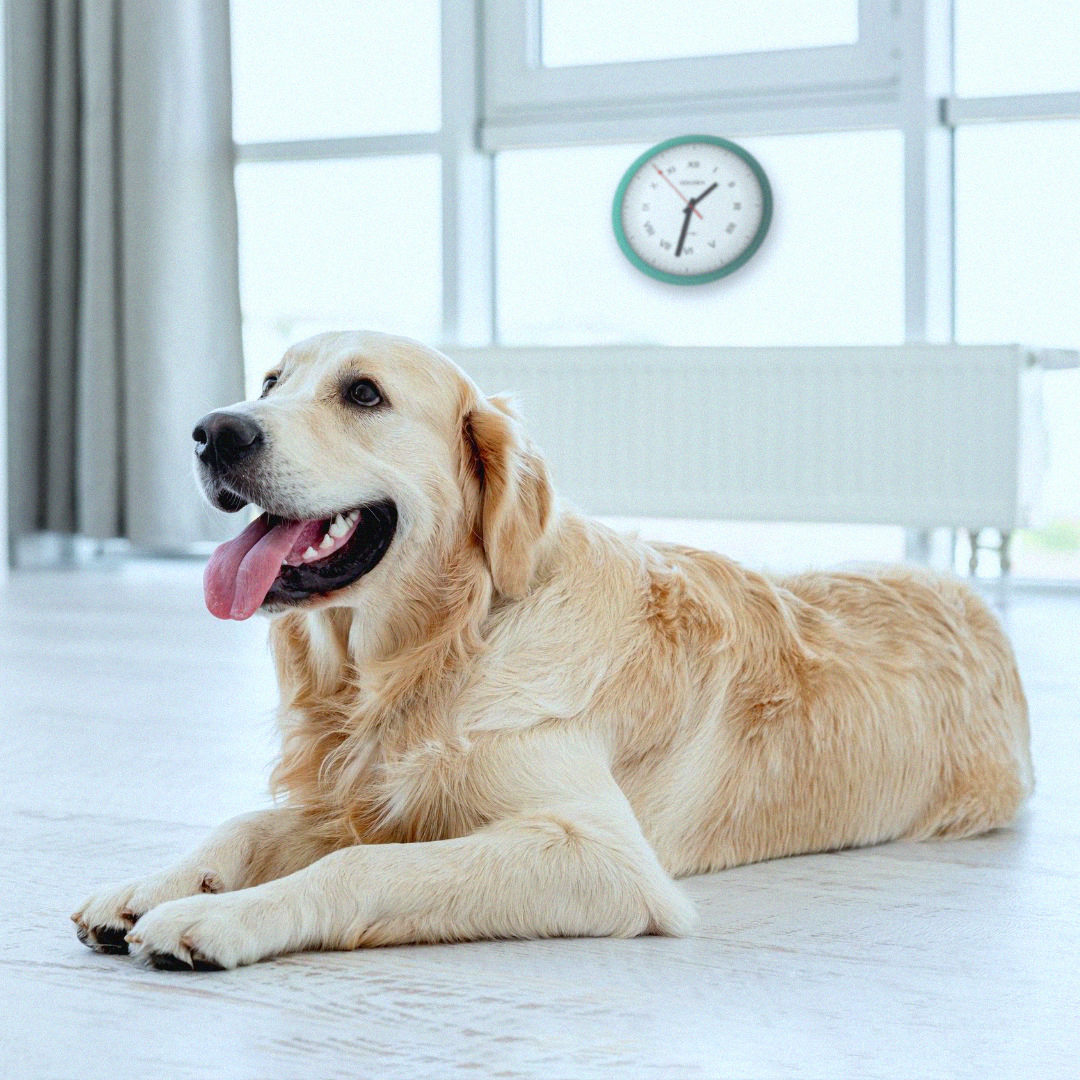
1:31:53
